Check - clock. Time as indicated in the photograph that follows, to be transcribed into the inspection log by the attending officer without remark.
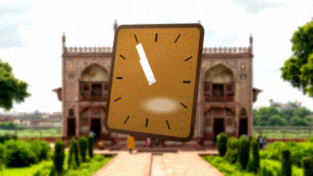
10:55
